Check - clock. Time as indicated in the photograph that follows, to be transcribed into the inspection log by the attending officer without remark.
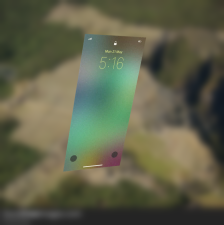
5:16
